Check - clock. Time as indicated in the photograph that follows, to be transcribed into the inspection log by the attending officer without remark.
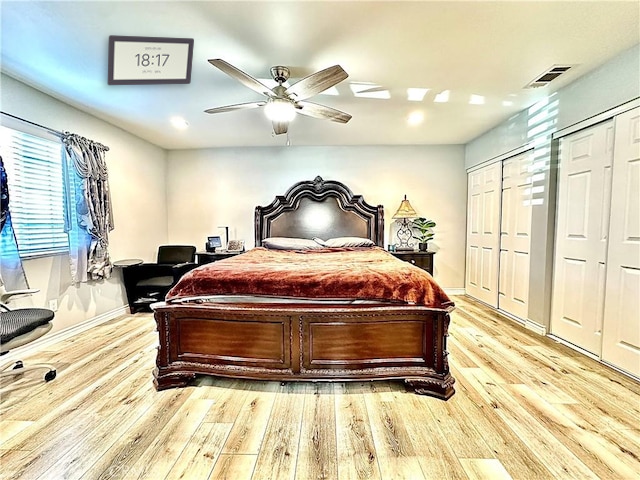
18:17
